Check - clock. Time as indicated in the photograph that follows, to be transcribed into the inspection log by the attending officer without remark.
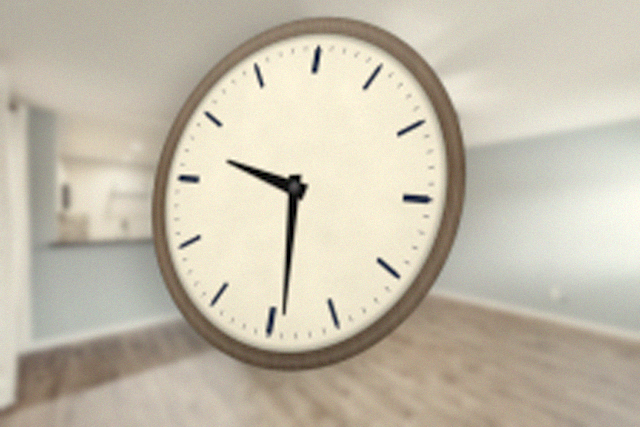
9:29
